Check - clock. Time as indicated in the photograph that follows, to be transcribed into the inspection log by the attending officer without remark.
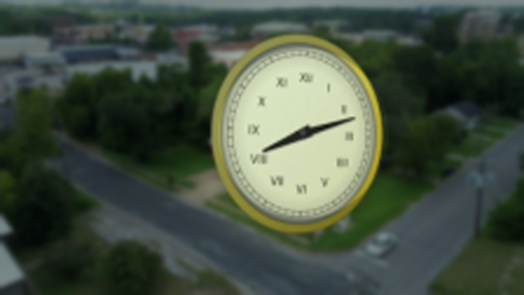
8:12
